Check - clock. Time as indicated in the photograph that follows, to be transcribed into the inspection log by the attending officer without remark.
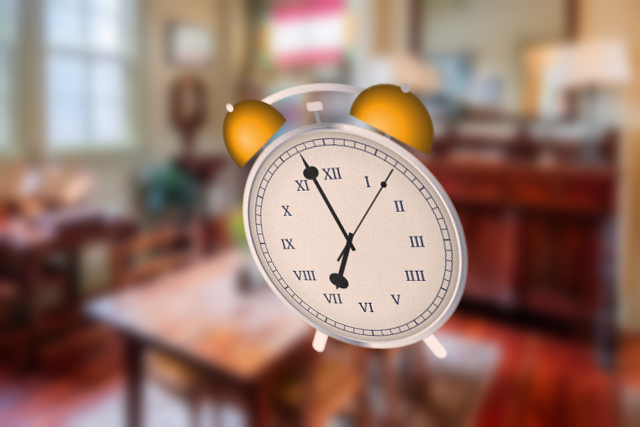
6:57:07
